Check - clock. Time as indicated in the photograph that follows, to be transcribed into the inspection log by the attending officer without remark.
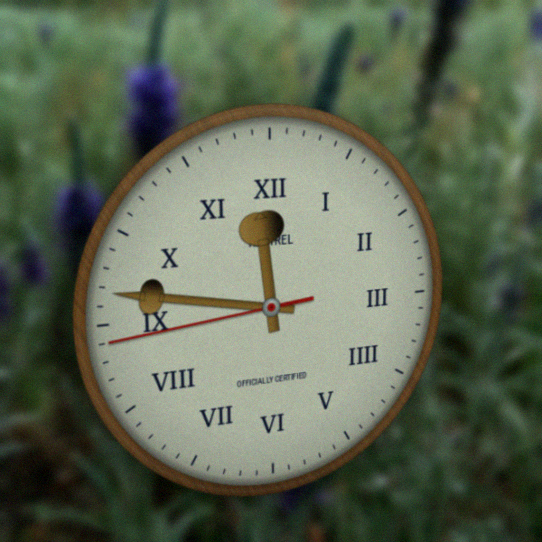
11:46:44
